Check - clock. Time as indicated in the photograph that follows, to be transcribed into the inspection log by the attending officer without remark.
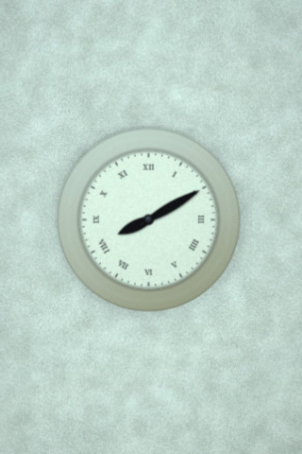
8:10
